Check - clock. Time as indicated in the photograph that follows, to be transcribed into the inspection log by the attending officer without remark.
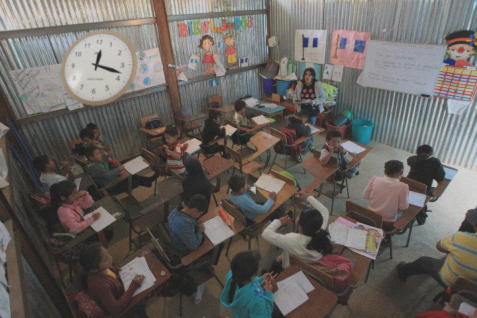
12:18
